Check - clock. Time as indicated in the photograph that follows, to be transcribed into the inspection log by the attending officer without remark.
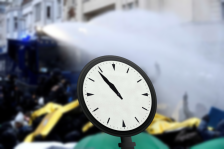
10:54
